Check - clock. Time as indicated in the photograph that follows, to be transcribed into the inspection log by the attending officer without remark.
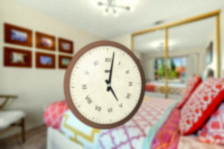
5:02
